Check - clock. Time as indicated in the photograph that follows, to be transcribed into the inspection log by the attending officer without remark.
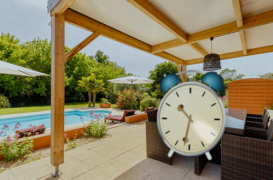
10:32
